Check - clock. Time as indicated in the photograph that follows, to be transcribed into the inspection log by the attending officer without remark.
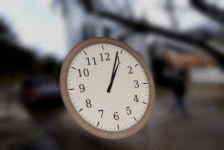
1:04
